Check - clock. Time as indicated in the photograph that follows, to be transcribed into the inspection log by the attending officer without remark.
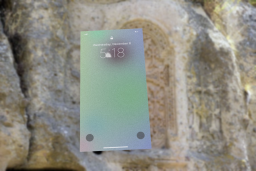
5:18
